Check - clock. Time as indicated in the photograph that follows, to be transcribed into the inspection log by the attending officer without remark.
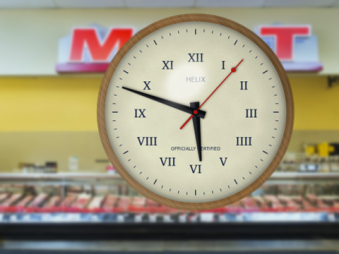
5:48:07
